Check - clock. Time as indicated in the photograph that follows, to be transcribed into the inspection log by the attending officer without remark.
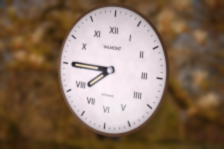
7:45
